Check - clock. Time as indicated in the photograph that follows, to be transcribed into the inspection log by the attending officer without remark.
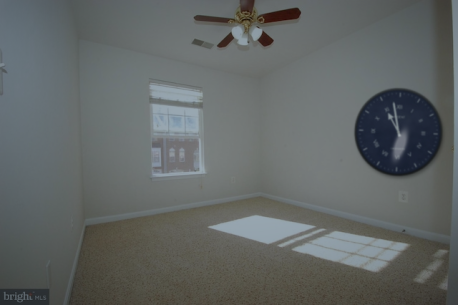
10:58
